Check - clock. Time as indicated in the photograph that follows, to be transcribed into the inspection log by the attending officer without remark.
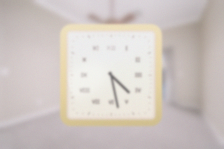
4:28
